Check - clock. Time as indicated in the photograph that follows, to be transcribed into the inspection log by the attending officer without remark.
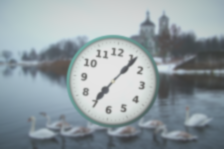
7:06
